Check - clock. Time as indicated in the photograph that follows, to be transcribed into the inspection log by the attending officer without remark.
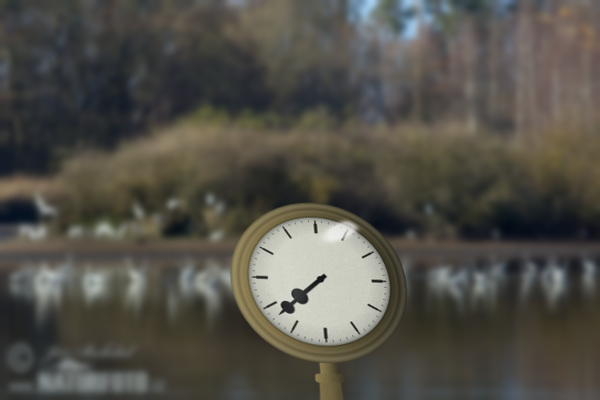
7:38
